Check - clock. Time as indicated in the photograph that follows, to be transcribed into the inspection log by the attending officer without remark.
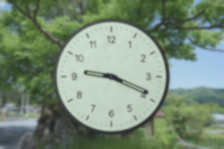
9:19
